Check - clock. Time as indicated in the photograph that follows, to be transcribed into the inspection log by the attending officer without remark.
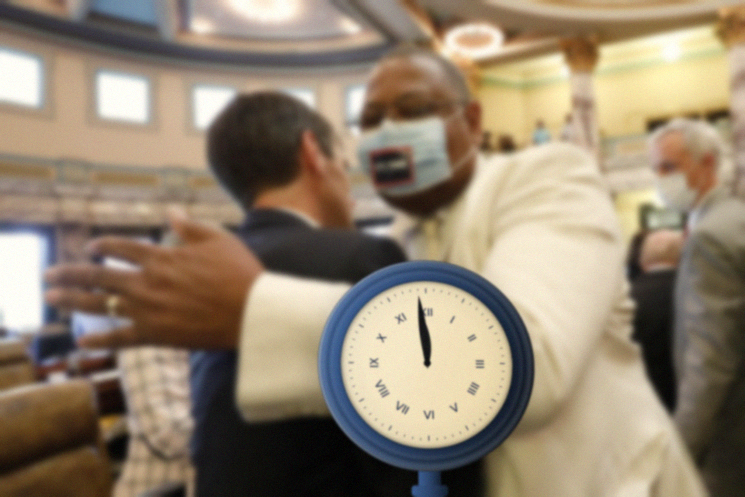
11:59
